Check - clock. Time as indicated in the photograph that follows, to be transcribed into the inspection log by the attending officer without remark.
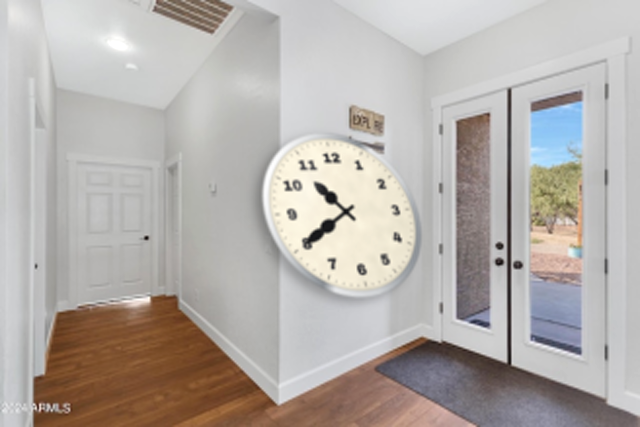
10:40
